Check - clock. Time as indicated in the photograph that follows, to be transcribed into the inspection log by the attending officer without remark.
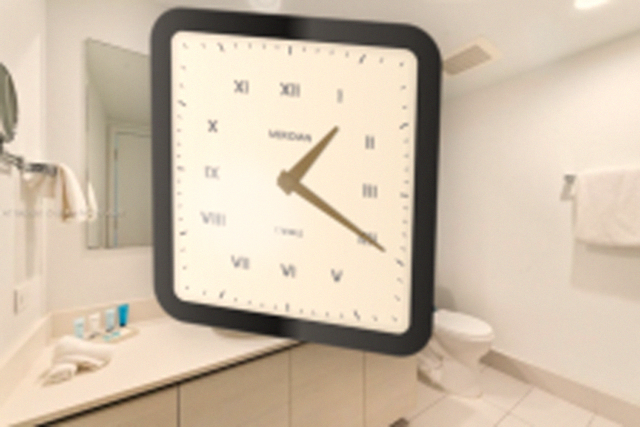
1:20
